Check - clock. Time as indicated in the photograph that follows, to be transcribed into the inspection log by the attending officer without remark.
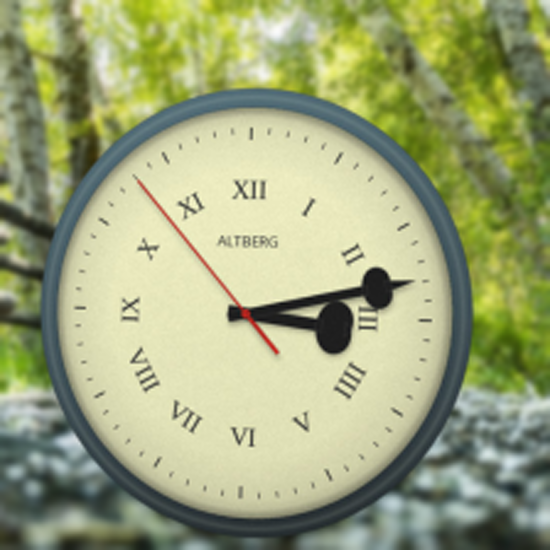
3:12:53
